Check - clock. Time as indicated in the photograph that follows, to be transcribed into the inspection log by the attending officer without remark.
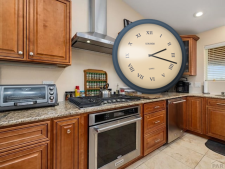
2:18
